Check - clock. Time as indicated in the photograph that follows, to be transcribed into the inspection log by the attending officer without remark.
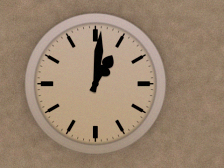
1:01
